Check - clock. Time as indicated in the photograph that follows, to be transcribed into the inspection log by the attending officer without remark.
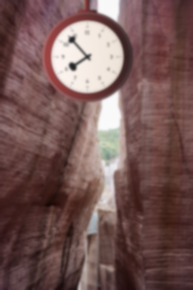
7:53
